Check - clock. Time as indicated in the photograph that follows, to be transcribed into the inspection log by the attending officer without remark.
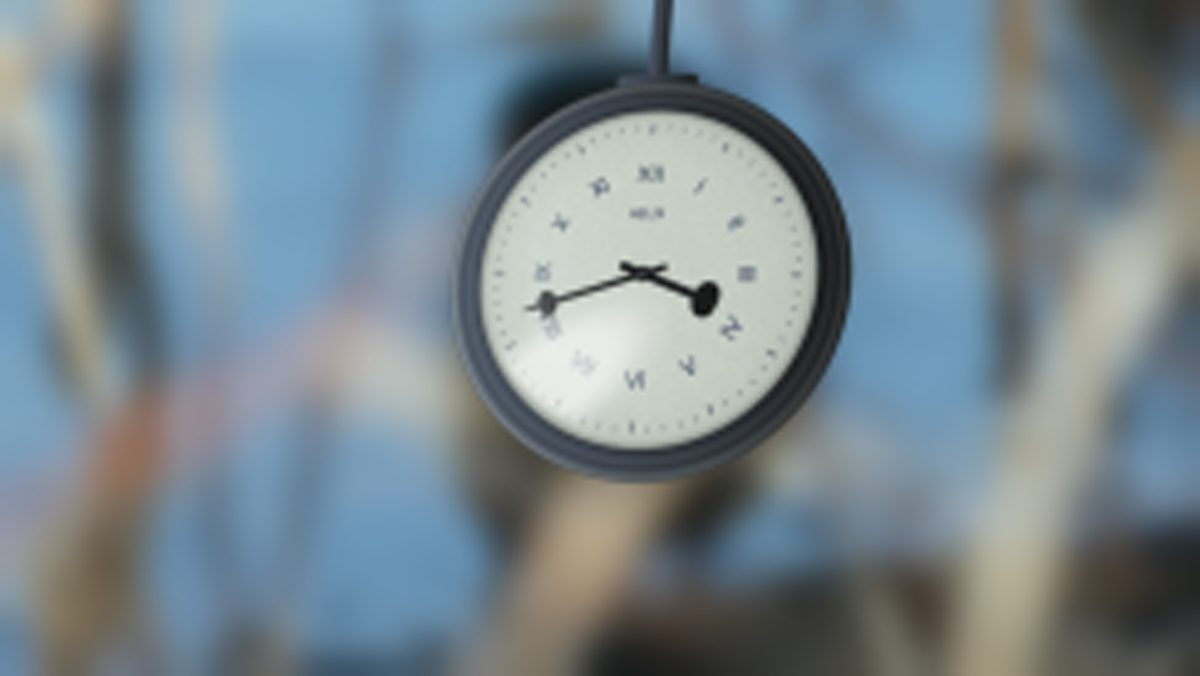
3:42
